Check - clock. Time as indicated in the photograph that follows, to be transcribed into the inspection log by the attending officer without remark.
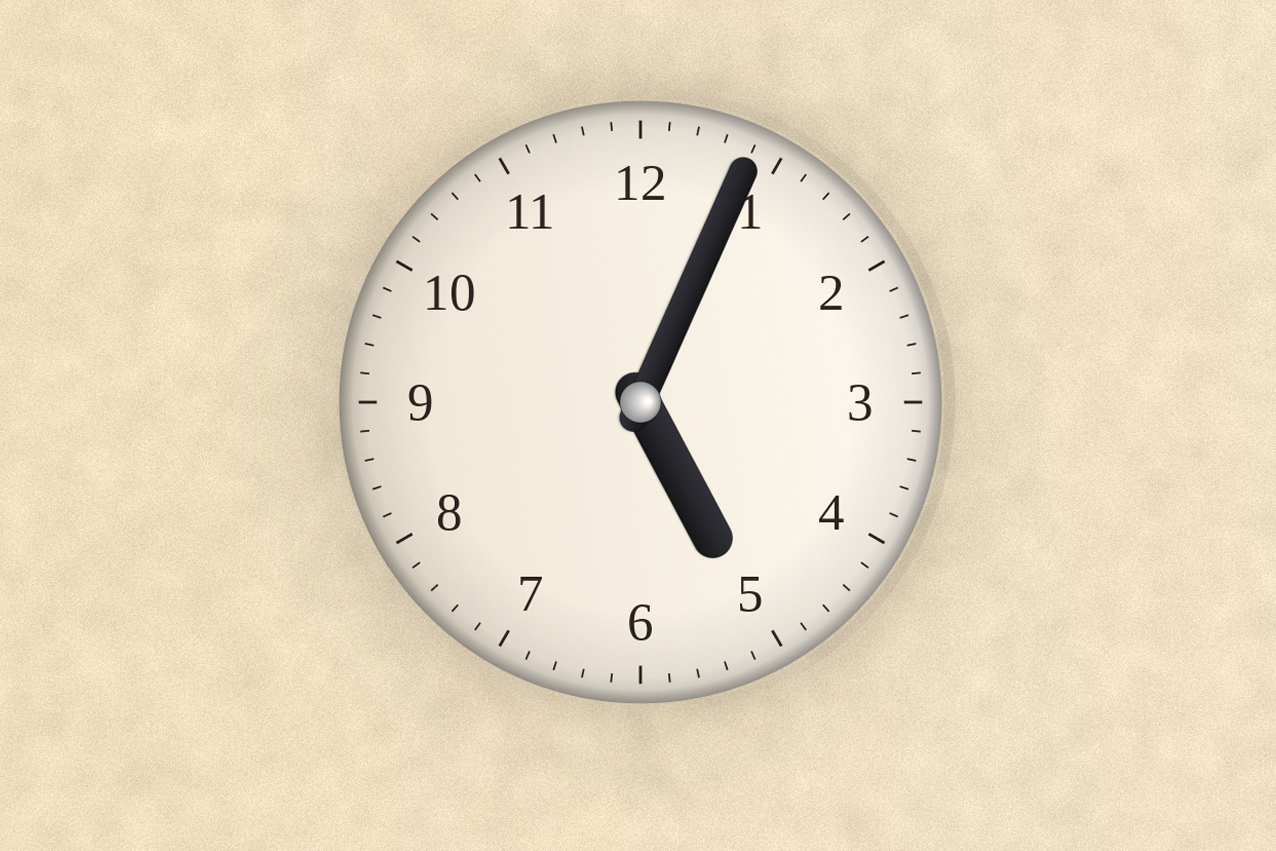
5:04
